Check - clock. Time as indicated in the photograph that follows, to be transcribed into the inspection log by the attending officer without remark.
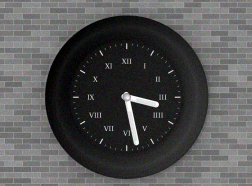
3:28
